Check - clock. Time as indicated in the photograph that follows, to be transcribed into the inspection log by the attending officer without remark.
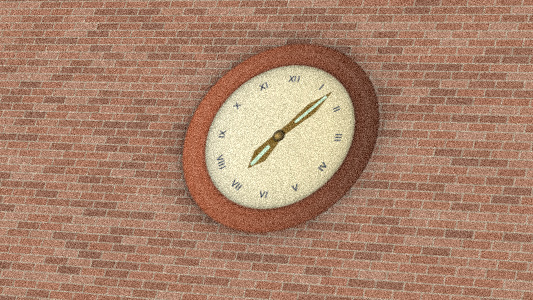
7:07
